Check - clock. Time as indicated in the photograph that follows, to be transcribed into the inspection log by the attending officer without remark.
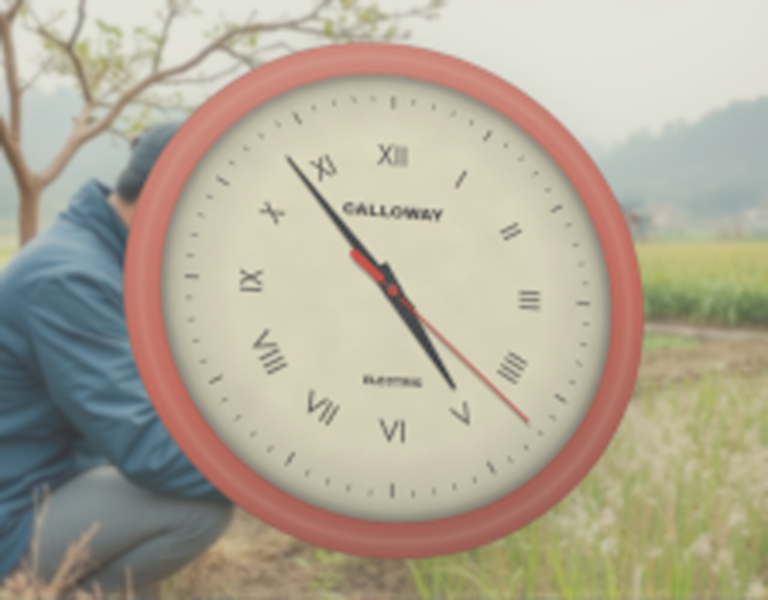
4:53:22
